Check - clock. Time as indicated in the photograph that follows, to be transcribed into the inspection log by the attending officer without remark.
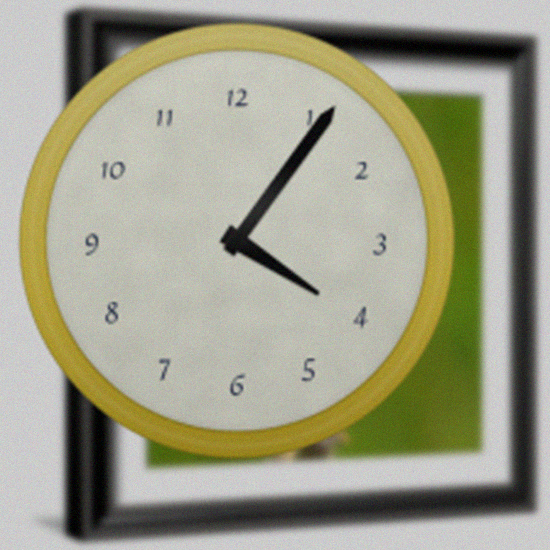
4:06
